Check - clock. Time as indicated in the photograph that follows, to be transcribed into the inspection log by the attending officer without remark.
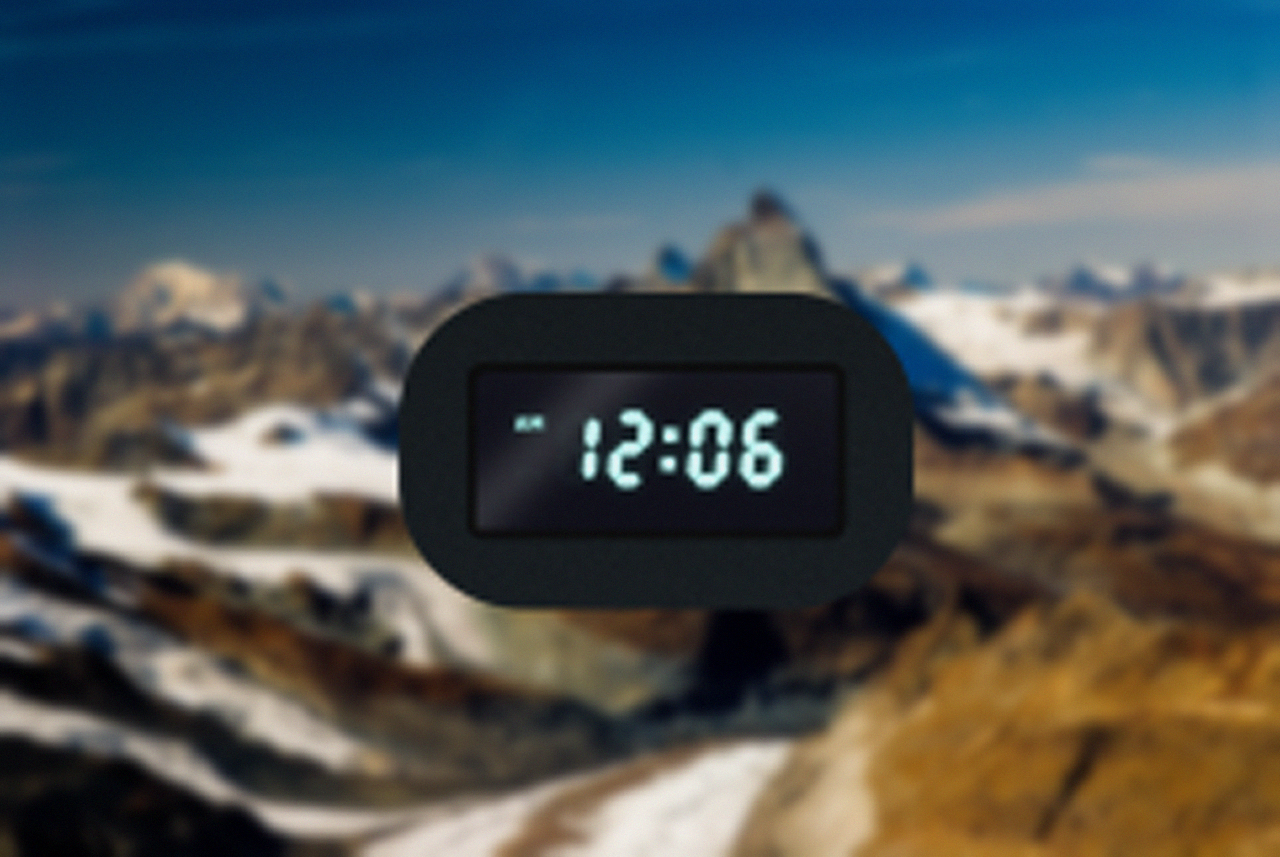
12:06
